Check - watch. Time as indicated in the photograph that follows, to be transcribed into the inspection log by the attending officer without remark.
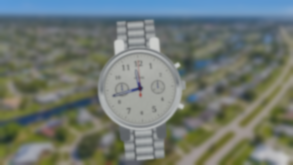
11:43
